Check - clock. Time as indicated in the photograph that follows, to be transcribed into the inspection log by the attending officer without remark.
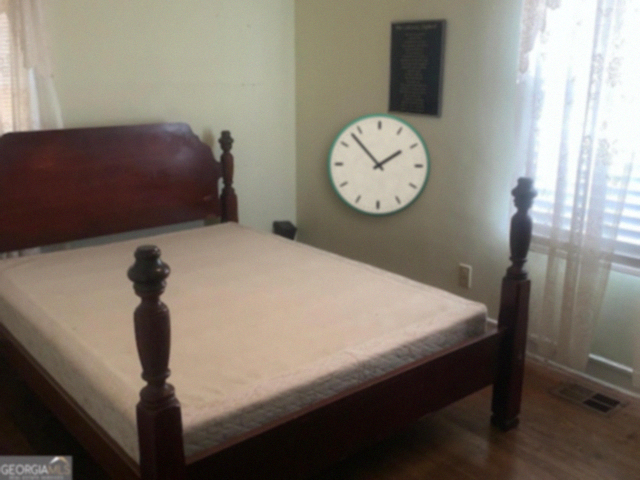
1:53
